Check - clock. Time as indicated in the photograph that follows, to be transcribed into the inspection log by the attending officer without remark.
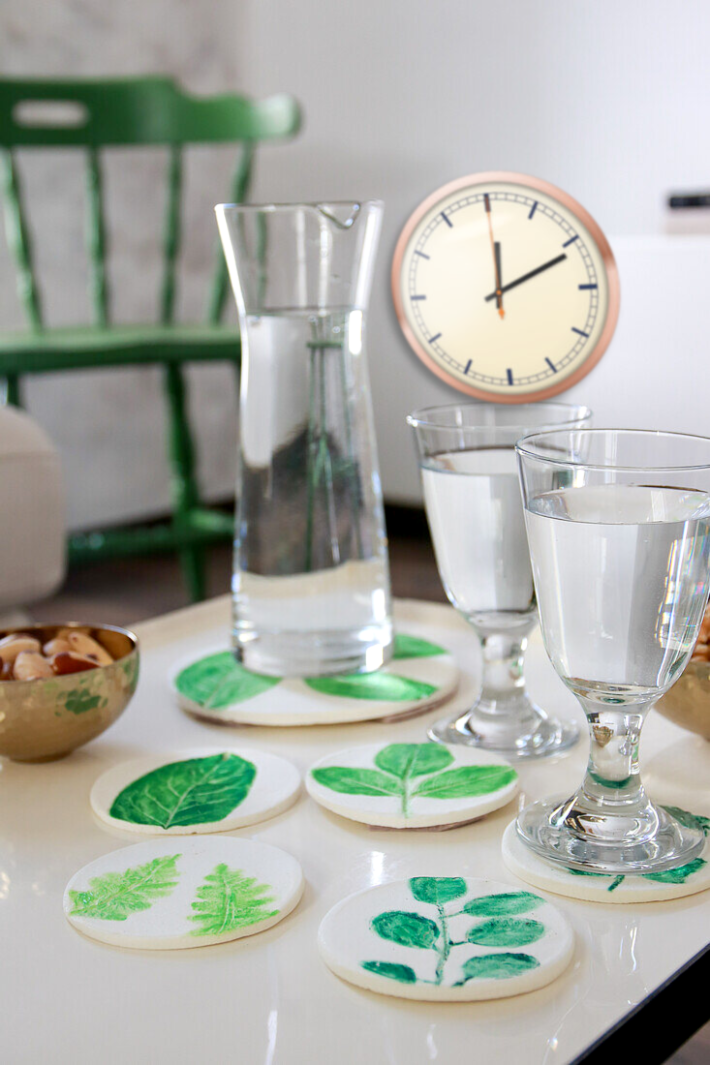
12:11:00
